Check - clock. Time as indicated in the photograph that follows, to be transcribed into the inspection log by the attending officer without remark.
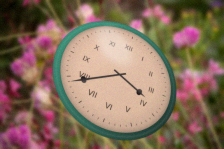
3:39
